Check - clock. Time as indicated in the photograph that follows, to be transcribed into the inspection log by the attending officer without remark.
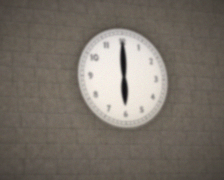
6:00
